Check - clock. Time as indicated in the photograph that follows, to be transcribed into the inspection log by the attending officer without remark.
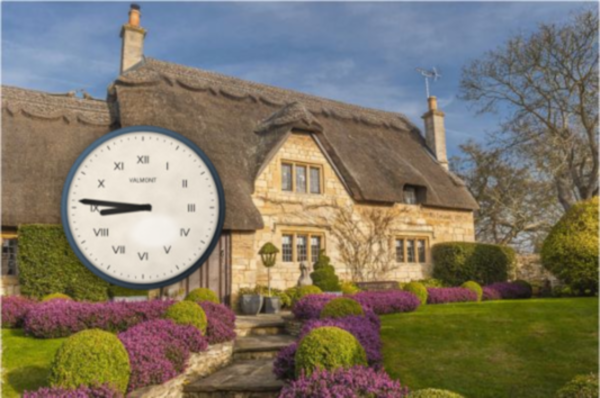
8:46
